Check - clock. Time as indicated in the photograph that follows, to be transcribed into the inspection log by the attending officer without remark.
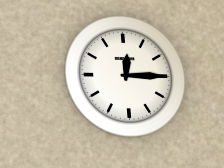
12:15
